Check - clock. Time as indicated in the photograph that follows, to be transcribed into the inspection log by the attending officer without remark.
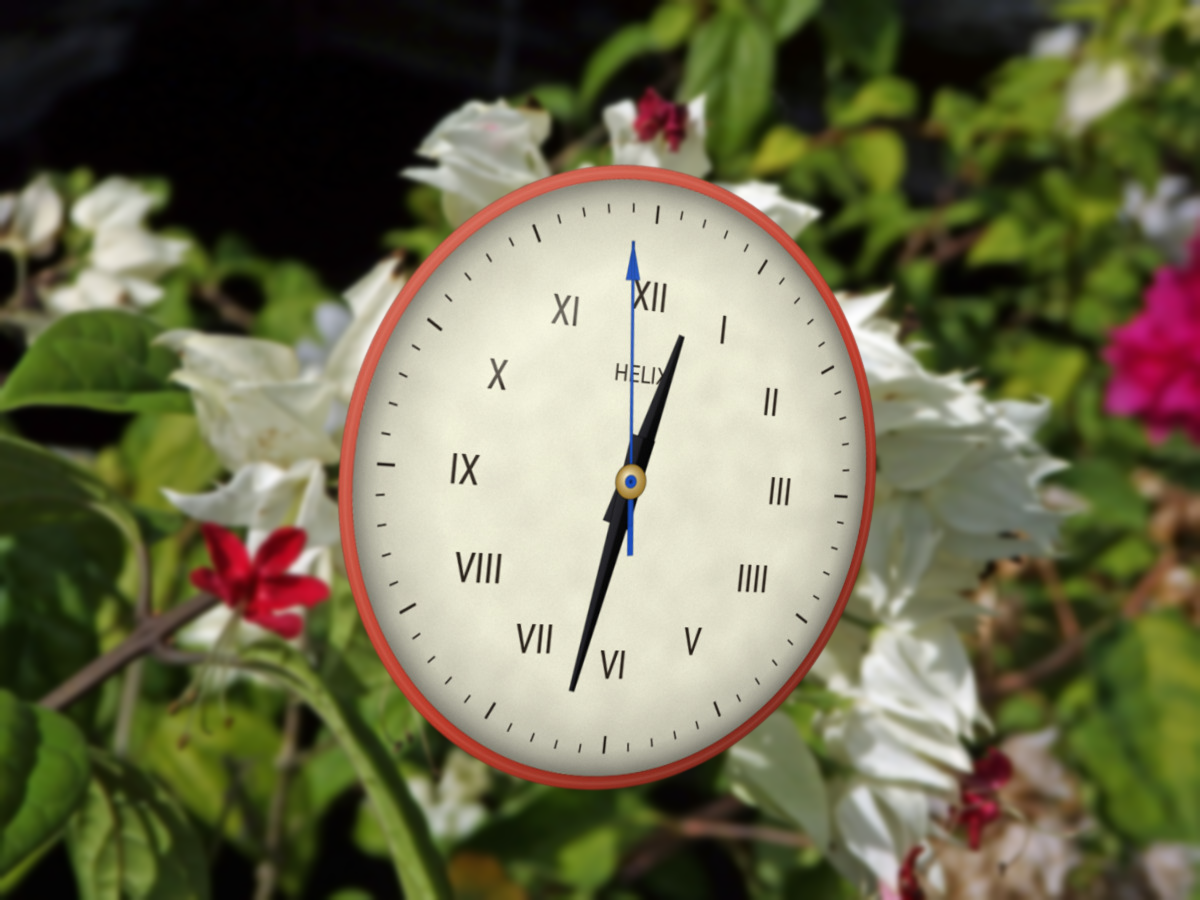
12:31:59
